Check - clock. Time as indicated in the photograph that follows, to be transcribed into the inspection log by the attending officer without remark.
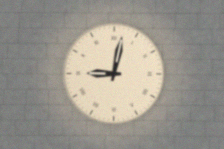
9:02
